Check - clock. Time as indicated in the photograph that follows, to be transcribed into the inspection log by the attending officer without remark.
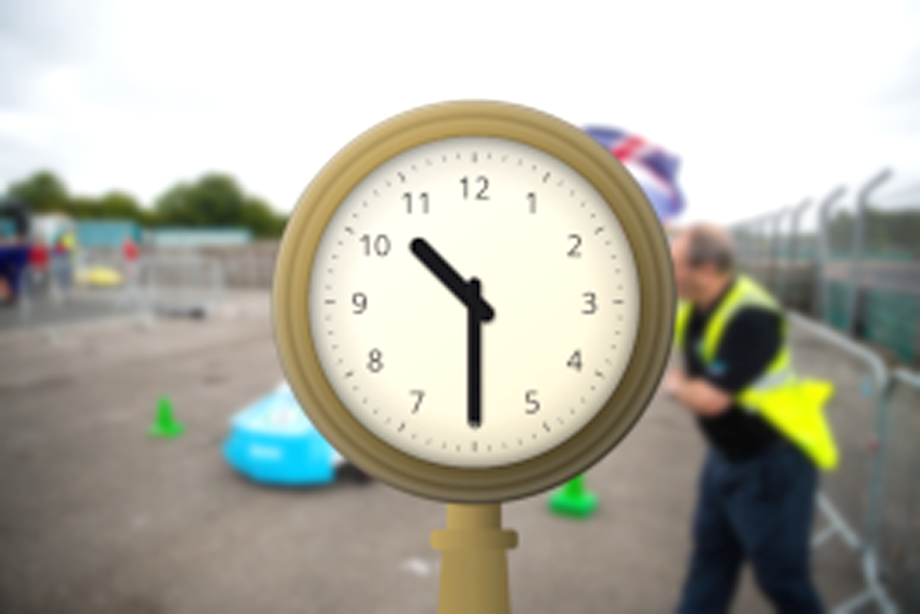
10:30
